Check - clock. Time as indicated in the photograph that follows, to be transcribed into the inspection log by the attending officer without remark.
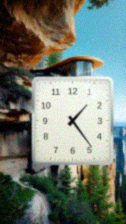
1:24
